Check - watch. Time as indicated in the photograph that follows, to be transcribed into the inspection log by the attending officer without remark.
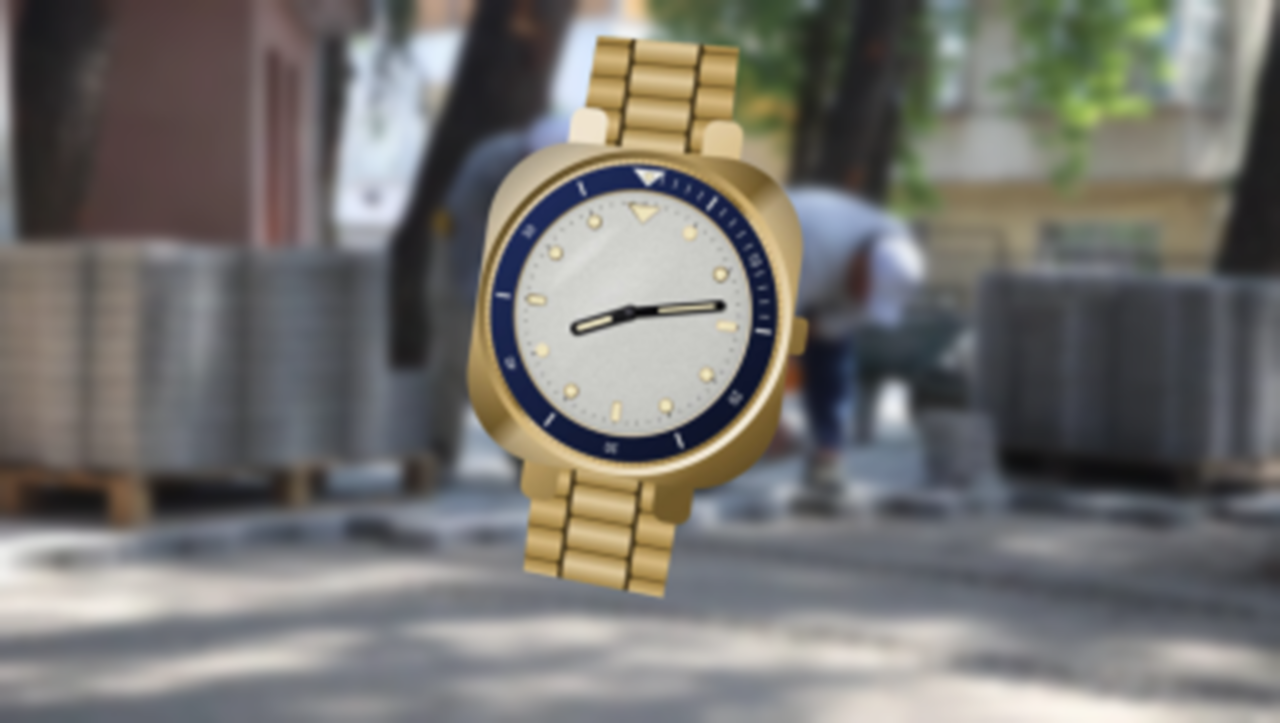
8:13
